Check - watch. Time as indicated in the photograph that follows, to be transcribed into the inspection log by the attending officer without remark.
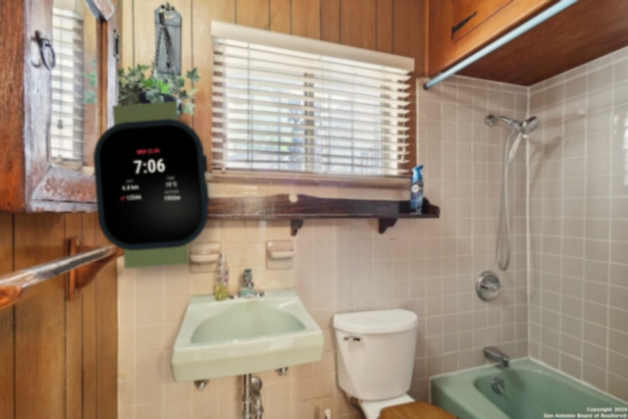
7:06
